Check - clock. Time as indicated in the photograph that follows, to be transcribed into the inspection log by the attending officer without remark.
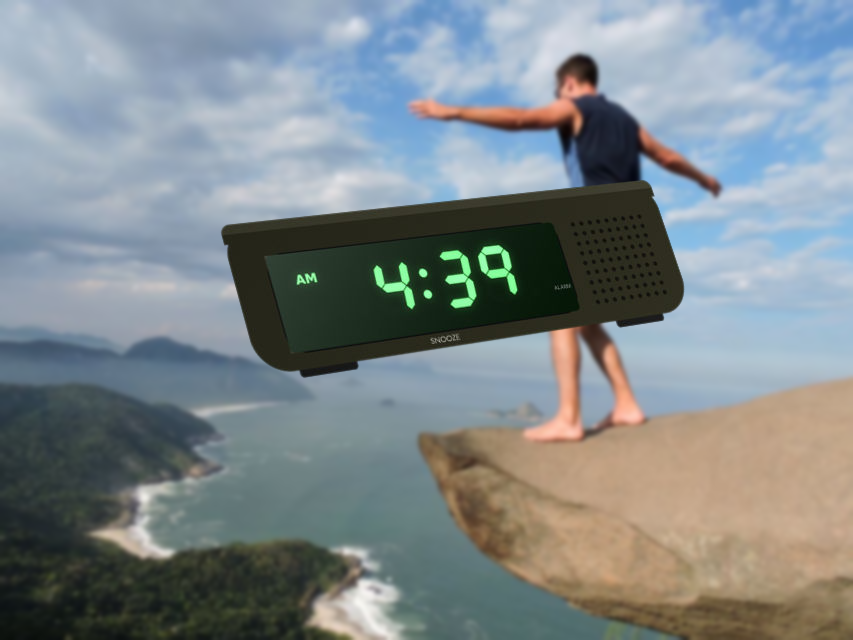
4:39
